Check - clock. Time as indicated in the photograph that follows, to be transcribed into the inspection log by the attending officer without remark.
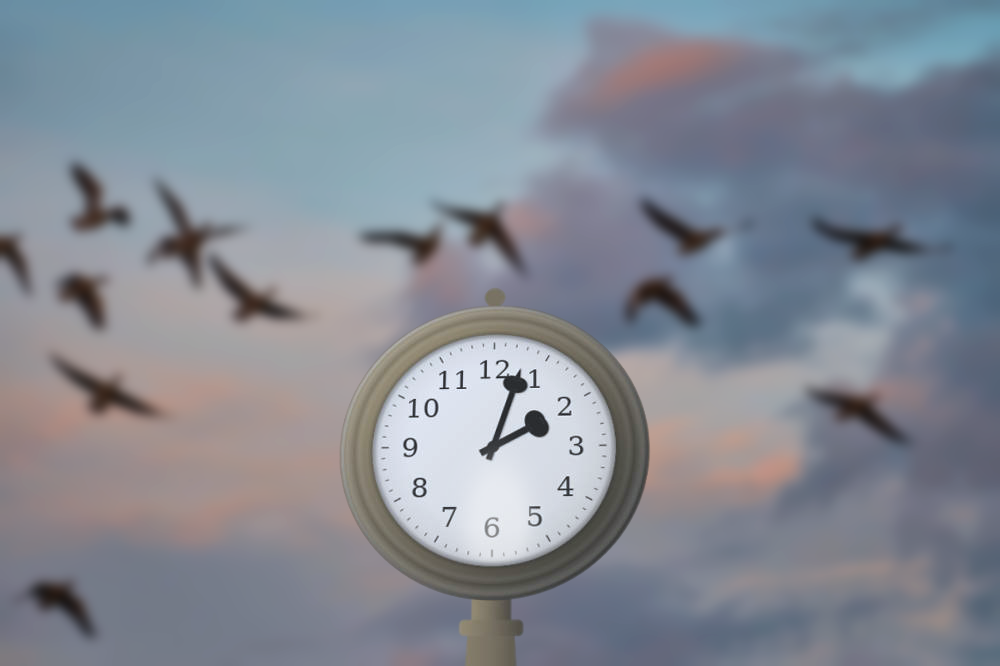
2:03
